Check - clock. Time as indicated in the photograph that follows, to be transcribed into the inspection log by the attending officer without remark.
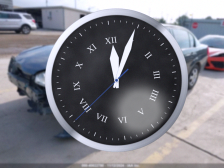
12:04:39
